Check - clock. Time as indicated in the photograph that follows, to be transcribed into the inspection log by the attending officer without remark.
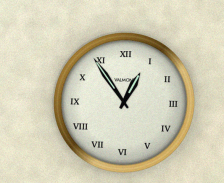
12:54
